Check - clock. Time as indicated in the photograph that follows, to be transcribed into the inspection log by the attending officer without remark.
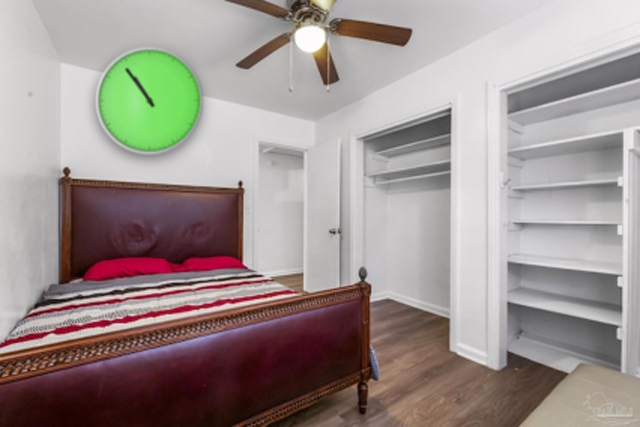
10:54
